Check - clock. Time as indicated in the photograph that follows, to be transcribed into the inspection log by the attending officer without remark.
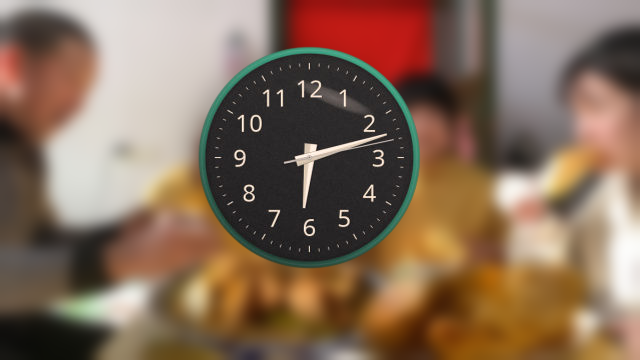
6:12:13
